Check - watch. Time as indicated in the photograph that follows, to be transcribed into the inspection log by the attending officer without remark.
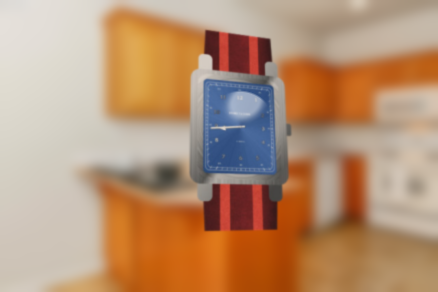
8:44
